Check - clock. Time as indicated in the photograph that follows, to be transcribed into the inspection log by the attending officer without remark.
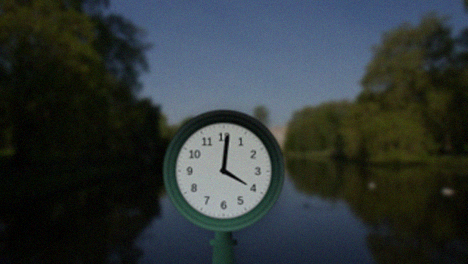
4:01
